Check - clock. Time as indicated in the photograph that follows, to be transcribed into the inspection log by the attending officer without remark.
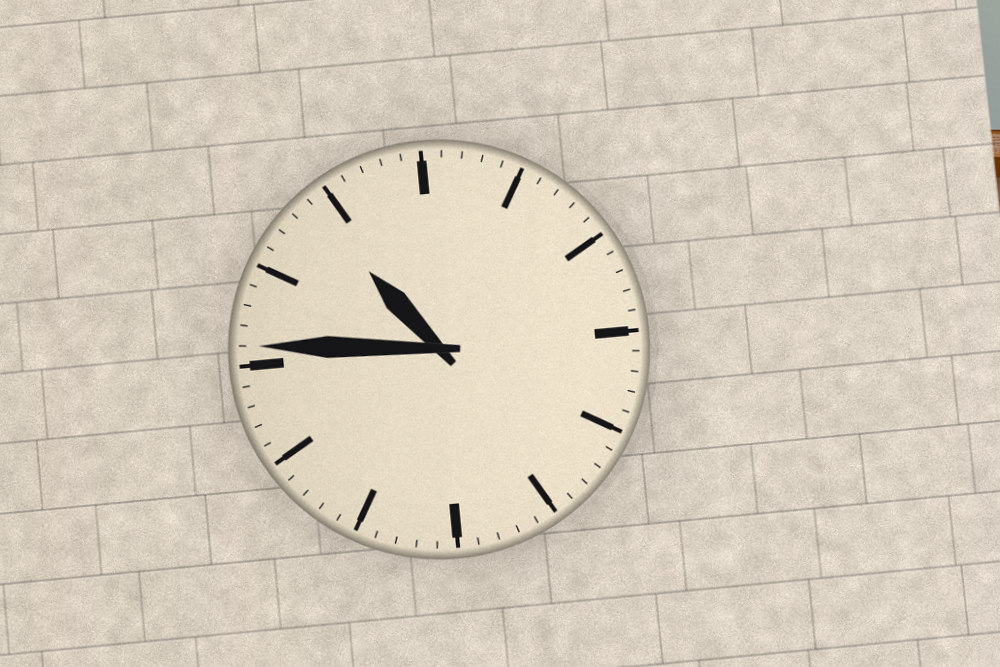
10:46
